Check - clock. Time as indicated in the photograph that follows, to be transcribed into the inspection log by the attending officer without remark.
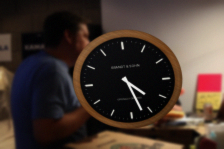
4:27
